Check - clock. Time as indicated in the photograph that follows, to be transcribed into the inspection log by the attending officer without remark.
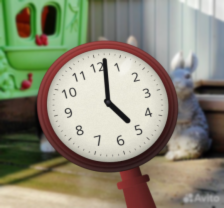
5:02
